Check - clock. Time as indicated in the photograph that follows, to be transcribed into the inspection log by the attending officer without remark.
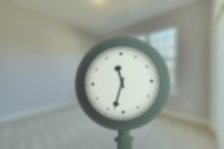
11:33
